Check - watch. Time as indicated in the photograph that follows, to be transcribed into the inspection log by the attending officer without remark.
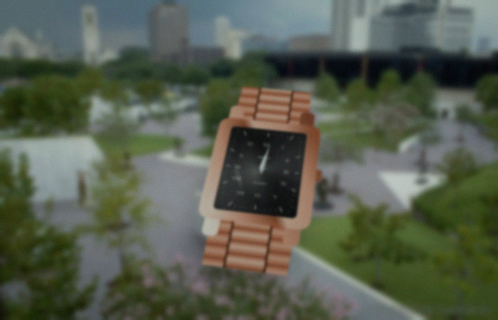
12:01
